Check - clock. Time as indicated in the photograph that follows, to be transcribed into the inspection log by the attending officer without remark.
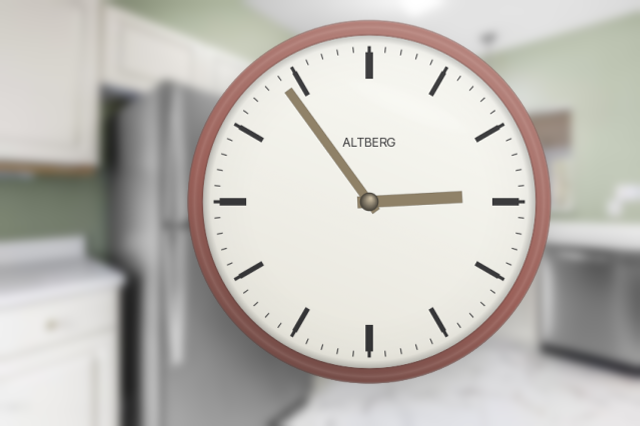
2:54
